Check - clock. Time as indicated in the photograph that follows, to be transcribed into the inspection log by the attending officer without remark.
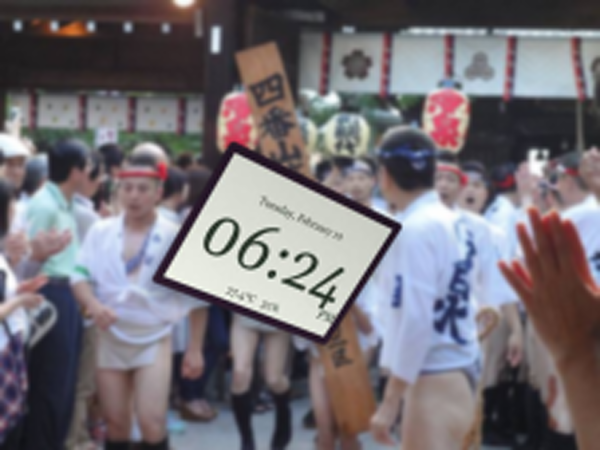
6:24
